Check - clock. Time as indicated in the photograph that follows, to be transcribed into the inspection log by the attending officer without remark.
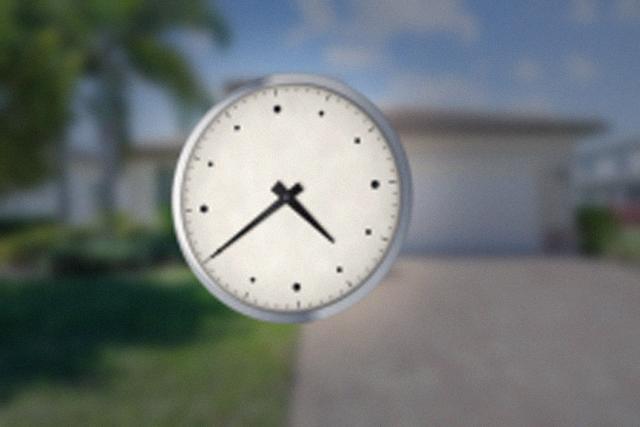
4:40
